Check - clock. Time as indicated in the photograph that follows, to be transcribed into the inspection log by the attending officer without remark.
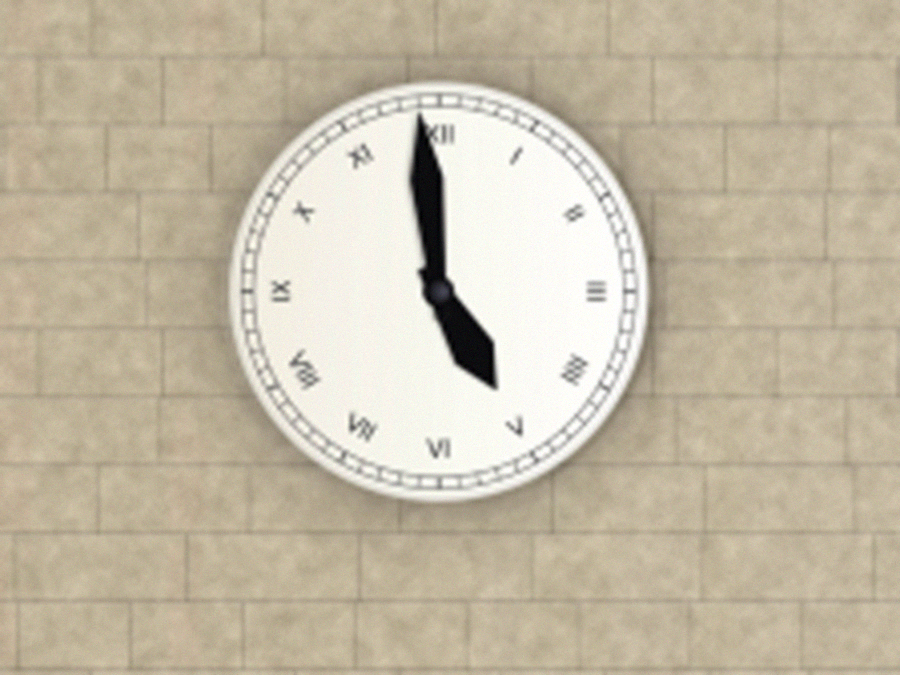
4:59
